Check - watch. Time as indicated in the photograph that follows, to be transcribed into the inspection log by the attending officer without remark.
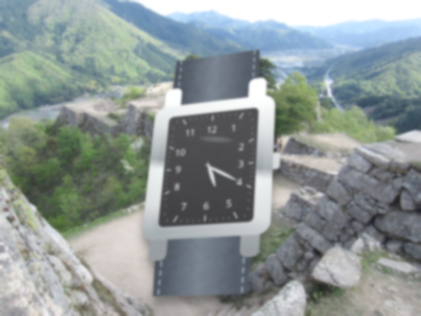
5:20
